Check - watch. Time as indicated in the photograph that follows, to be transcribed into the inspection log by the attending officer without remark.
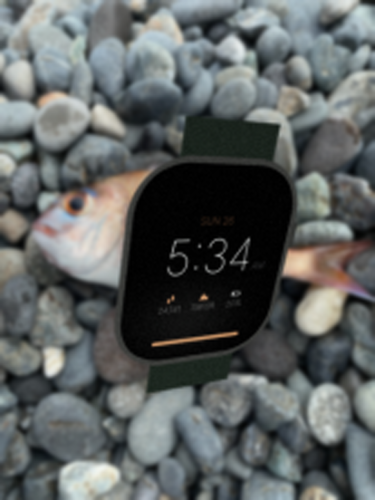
5:34
